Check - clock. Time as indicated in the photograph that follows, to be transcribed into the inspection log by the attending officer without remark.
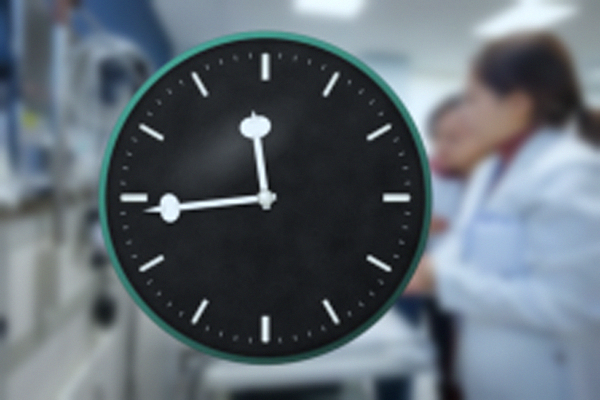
11:44
